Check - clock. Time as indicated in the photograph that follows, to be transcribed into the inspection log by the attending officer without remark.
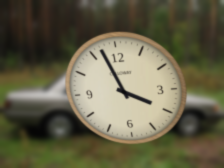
3:57
